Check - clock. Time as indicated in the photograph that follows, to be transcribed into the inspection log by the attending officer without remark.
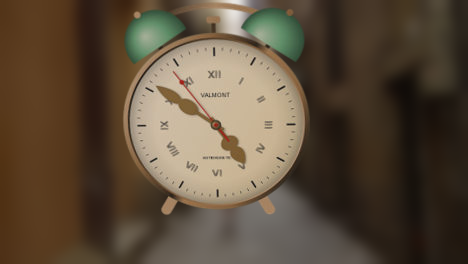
4:50:54
